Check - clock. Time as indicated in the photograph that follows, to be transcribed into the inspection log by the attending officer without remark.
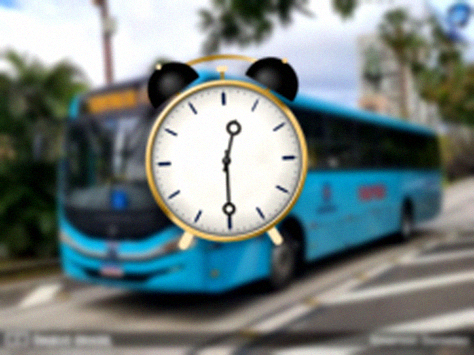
12:30
